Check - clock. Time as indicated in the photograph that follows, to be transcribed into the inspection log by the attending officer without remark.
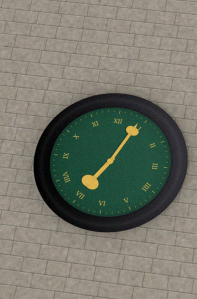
7:04
